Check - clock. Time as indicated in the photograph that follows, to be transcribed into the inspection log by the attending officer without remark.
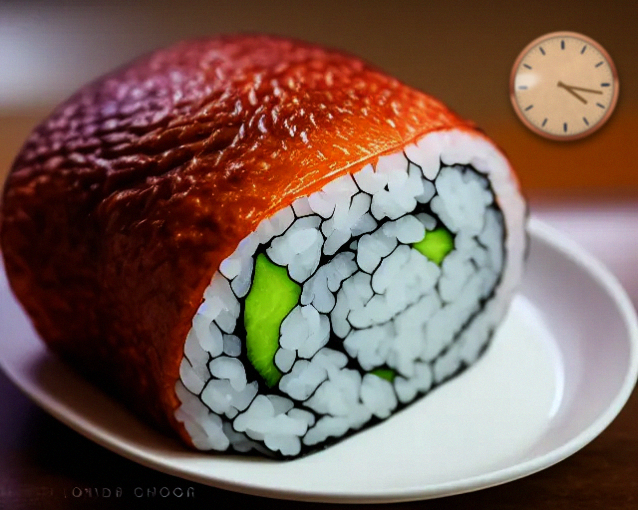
4:17
